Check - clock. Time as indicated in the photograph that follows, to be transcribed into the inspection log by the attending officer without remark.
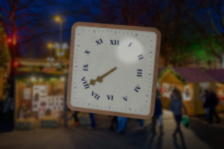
7:39
